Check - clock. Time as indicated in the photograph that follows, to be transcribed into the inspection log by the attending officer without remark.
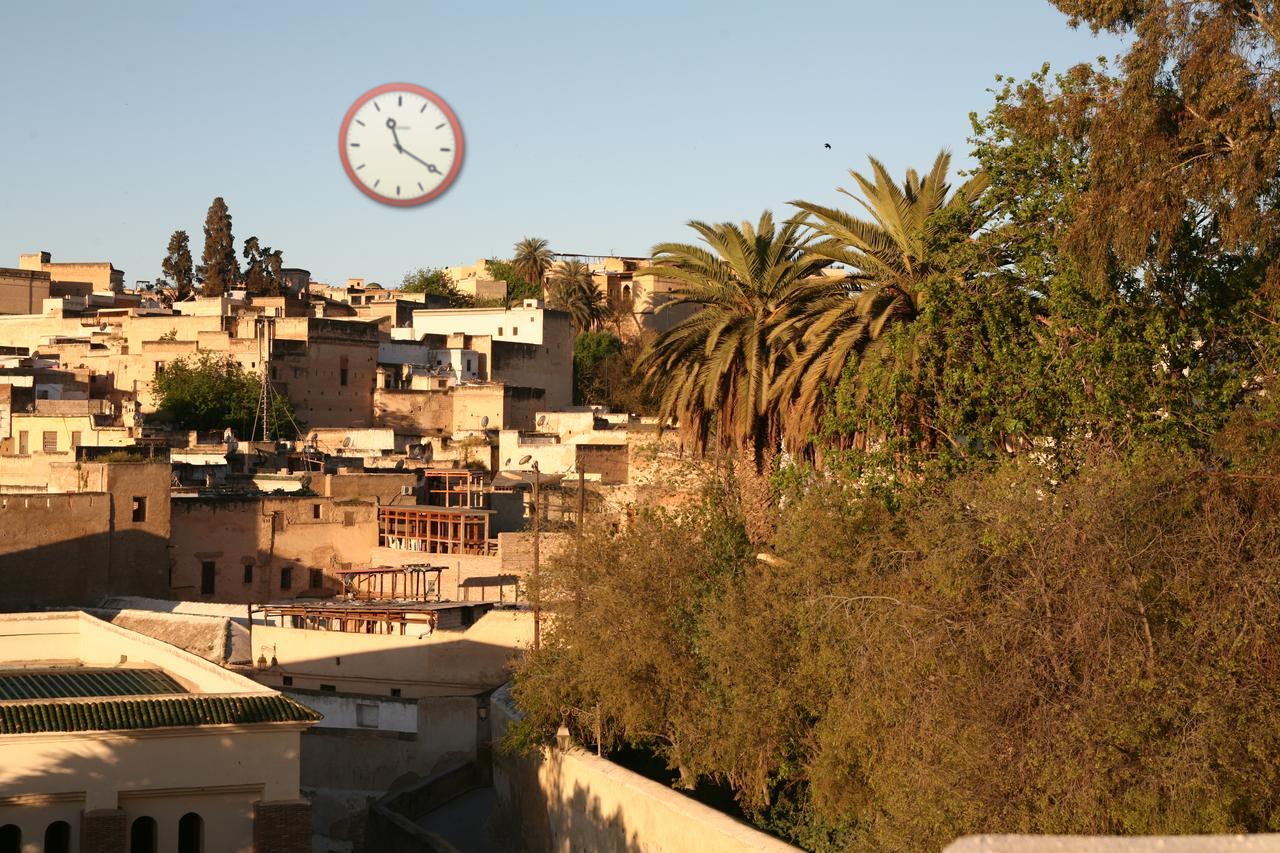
11:20
